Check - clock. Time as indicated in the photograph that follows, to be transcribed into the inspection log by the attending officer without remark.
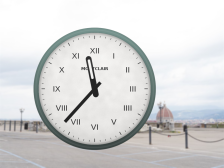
11:37
